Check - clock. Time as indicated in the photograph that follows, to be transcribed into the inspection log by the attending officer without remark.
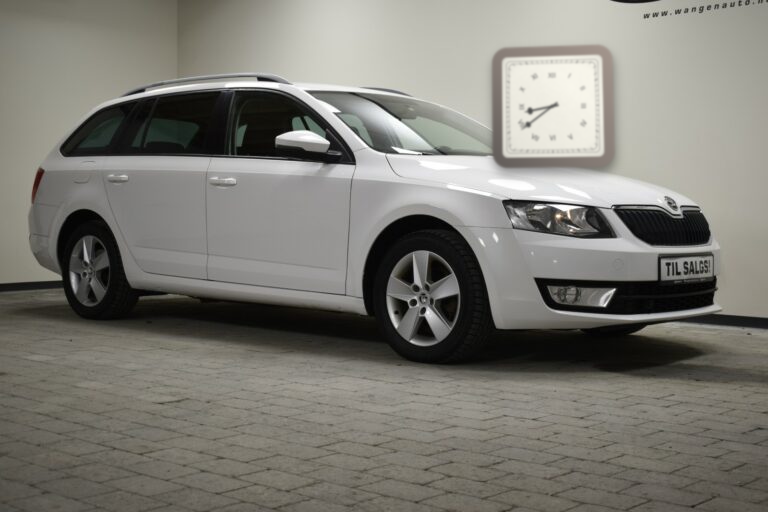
8:39
